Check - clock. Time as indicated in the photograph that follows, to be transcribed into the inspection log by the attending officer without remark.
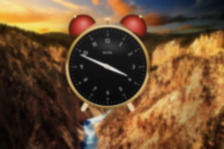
3:49
